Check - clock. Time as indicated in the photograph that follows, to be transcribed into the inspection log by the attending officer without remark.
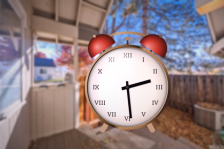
2:29
